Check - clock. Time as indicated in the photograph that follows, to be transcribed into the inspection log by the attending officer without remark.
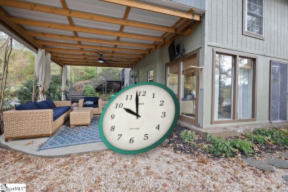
9:58
